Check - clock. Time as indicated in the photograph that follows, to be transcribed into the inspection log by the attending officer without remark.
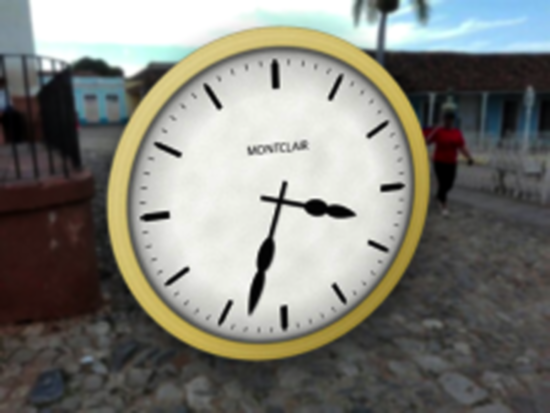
3:33
